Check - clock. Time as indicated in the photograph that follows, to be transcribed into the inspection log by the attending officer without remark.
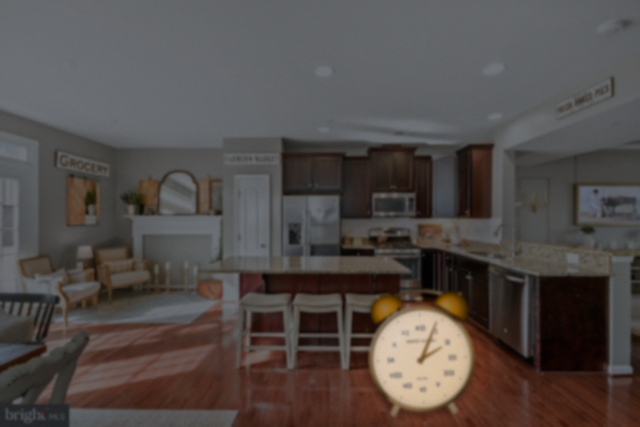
2:04
